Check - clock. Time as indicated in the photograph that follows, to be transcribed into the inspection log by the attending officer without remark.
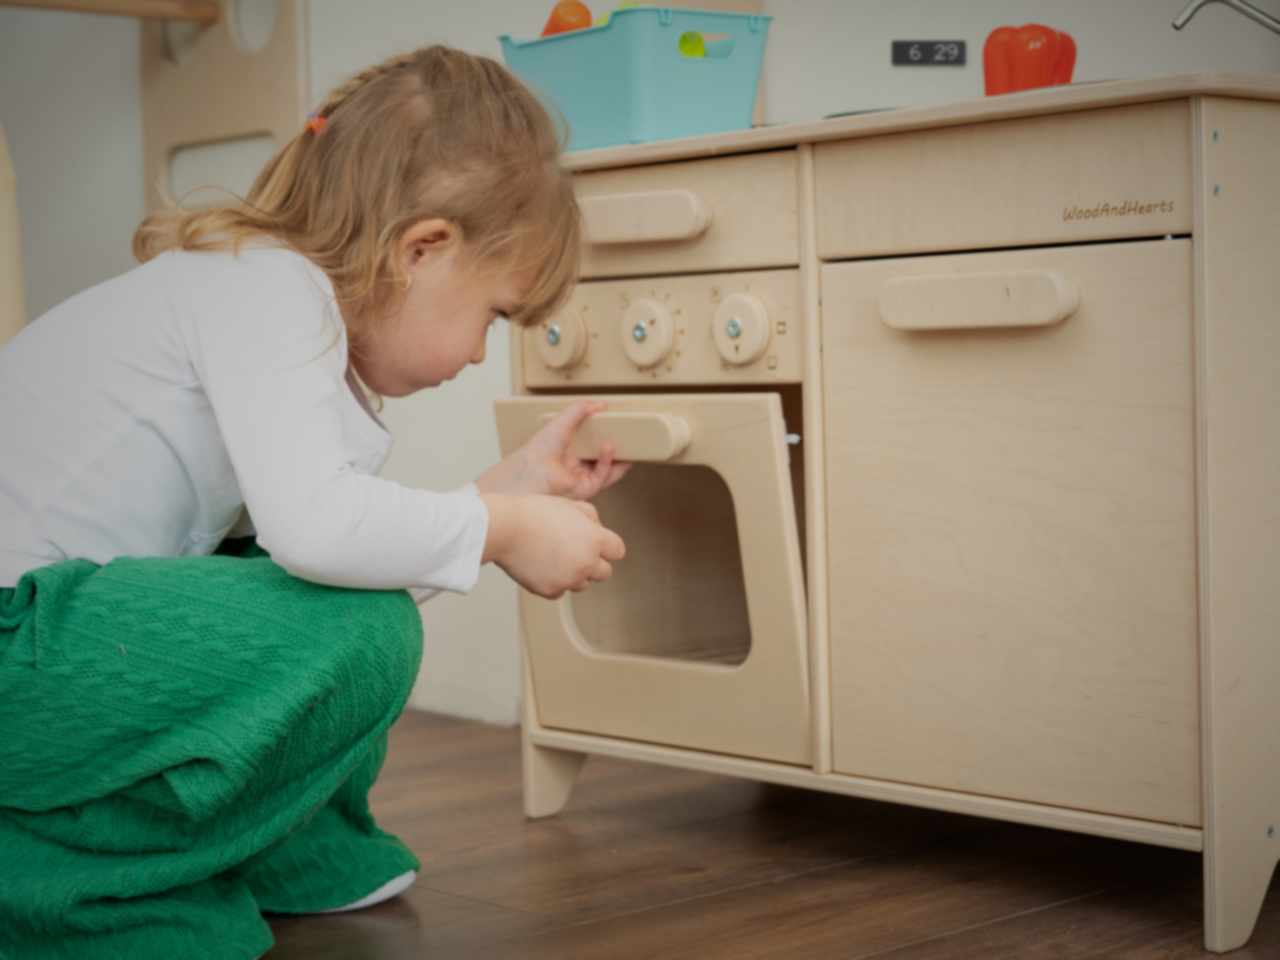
6:29
